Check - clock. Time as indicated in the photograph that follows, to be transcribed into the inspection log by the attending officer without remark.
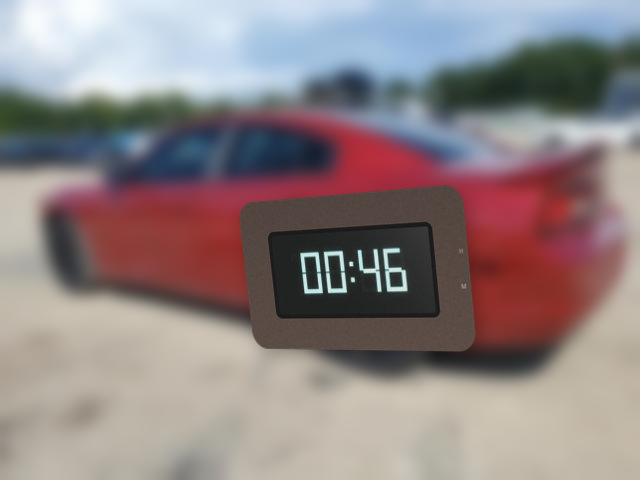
0:46
